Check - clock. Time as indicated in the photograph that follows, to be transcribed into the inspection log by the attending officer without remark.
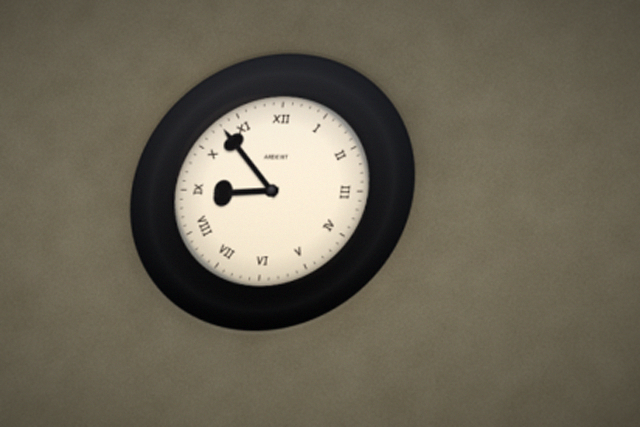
8:53
